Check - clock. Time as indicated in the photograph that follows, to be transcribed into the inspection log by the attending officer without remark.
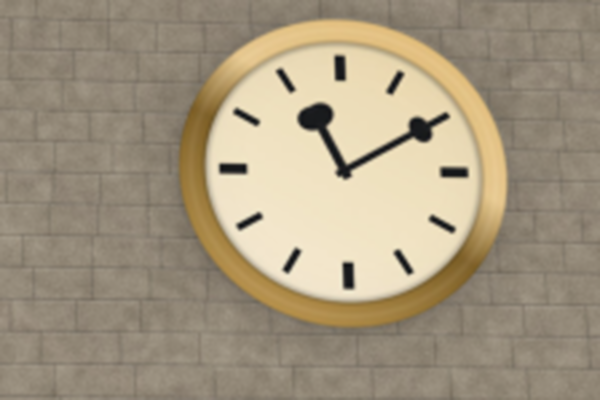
11:10
